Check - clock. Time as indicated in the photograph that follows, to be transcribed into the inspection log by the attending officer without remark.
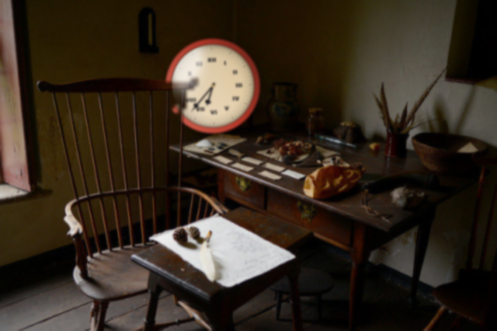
6:37
